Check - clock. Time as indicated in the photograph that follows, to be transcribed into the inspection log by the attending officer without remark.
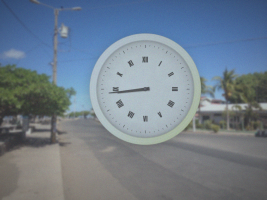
8:44
